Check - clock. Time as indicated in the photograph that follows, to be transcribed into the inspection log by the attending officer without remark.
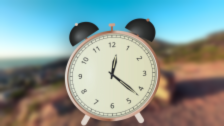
12:22
